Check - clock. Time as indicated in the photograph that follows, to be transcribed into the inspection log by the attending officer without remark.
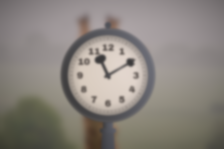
11:10
